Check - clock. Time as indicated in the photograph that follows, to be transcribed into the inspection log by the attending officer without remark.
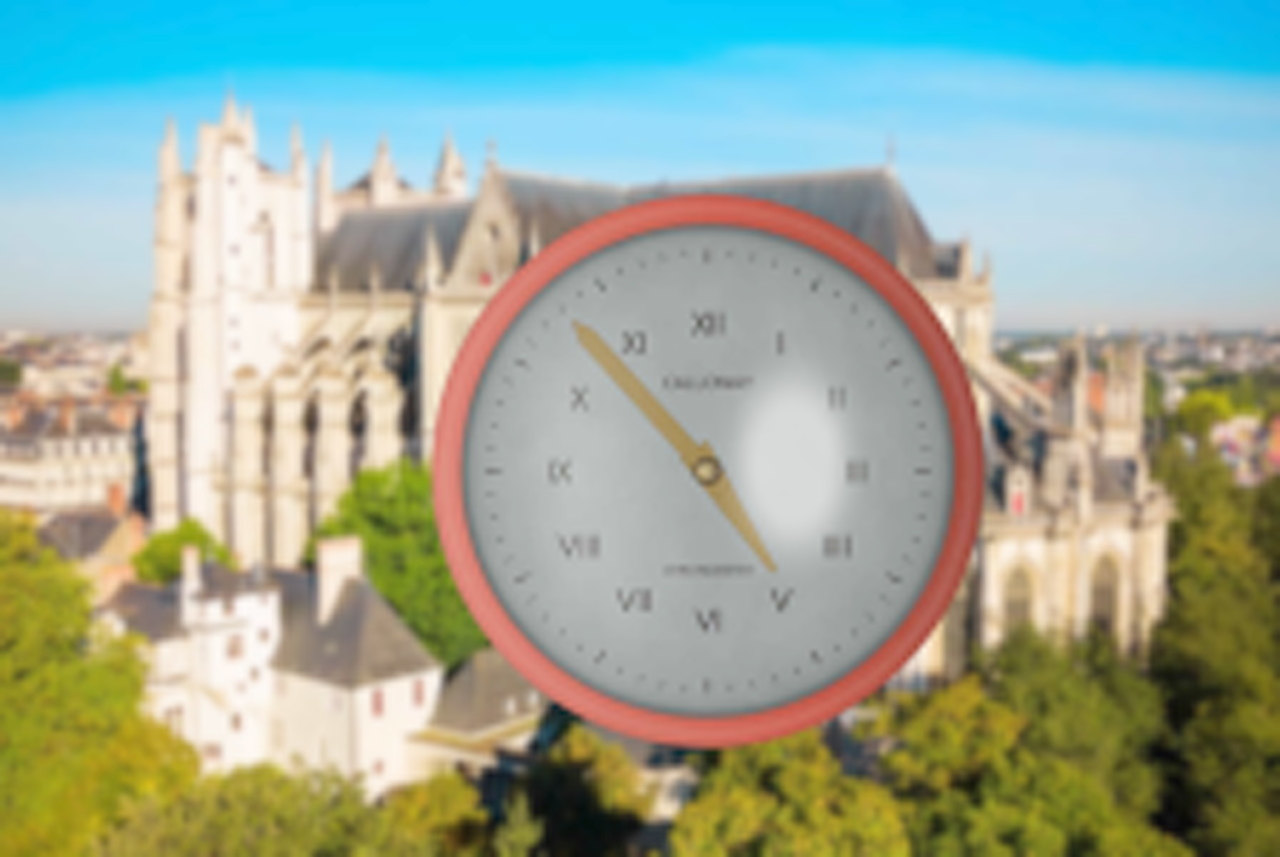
4:53
